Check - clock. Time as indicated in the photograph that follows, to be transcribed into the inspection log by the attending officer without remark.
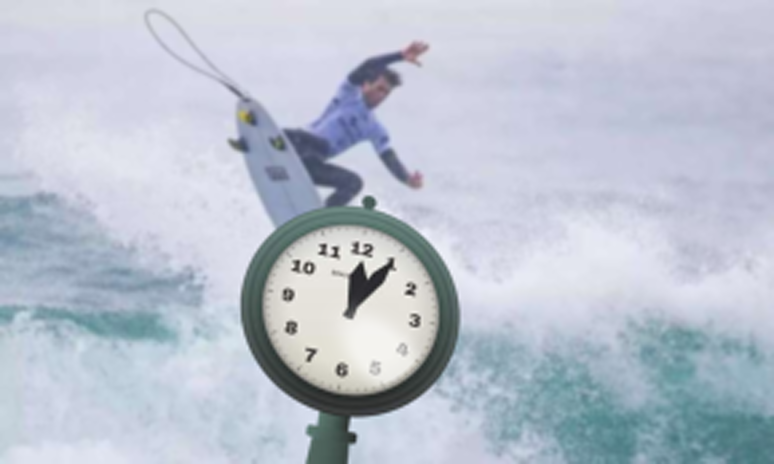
12:05
